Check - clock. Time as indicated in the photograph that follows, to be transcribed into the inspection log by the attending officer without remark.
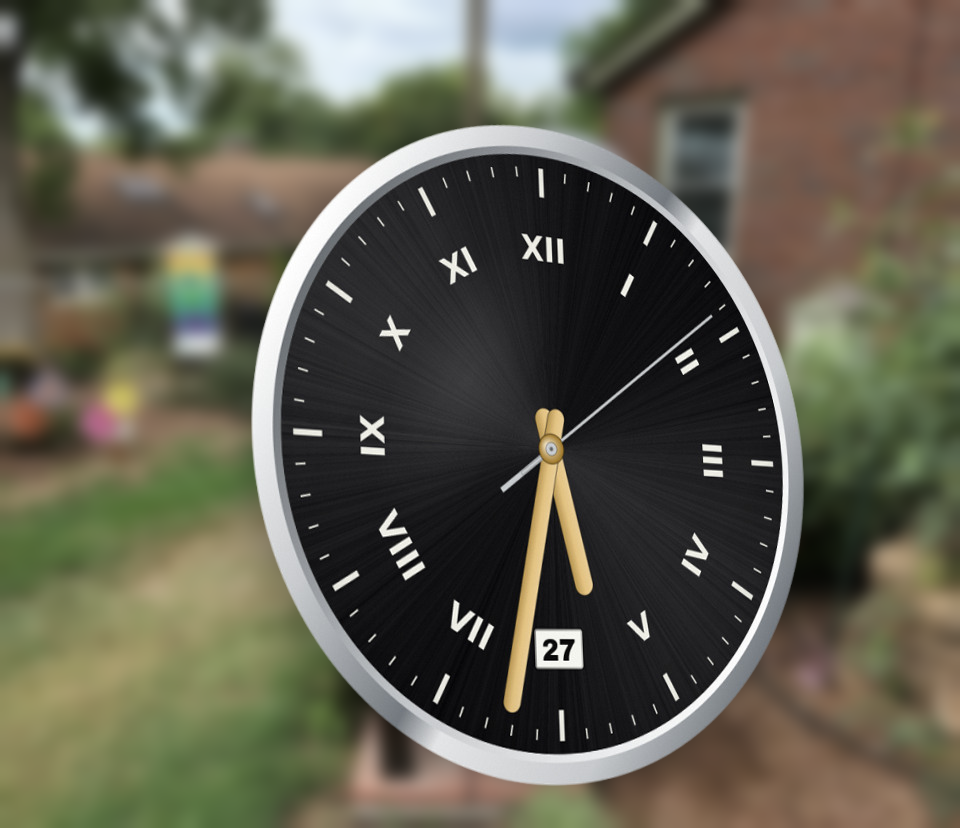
5:32:09
